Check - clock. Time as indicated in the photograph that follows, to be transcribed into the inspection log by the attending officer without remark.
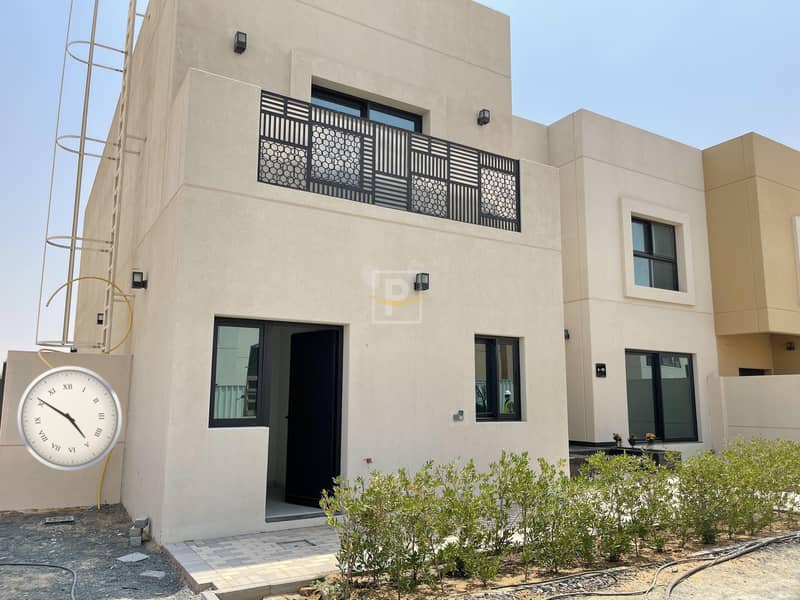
4:51
